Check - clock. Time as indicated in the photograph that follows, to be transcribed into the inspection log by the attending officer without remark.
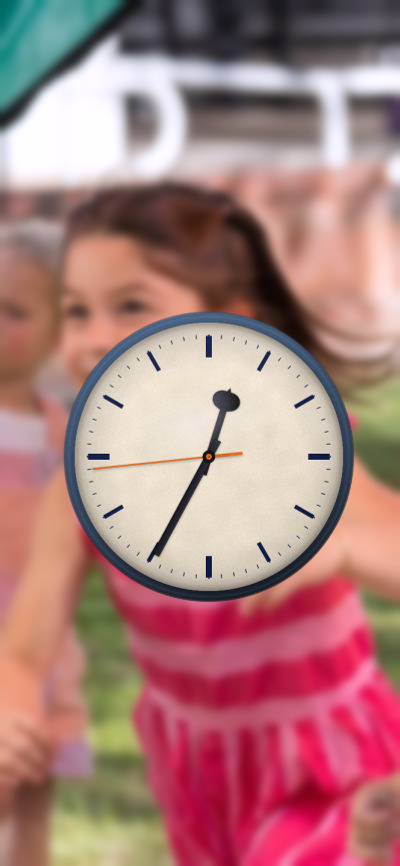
12:34:44
